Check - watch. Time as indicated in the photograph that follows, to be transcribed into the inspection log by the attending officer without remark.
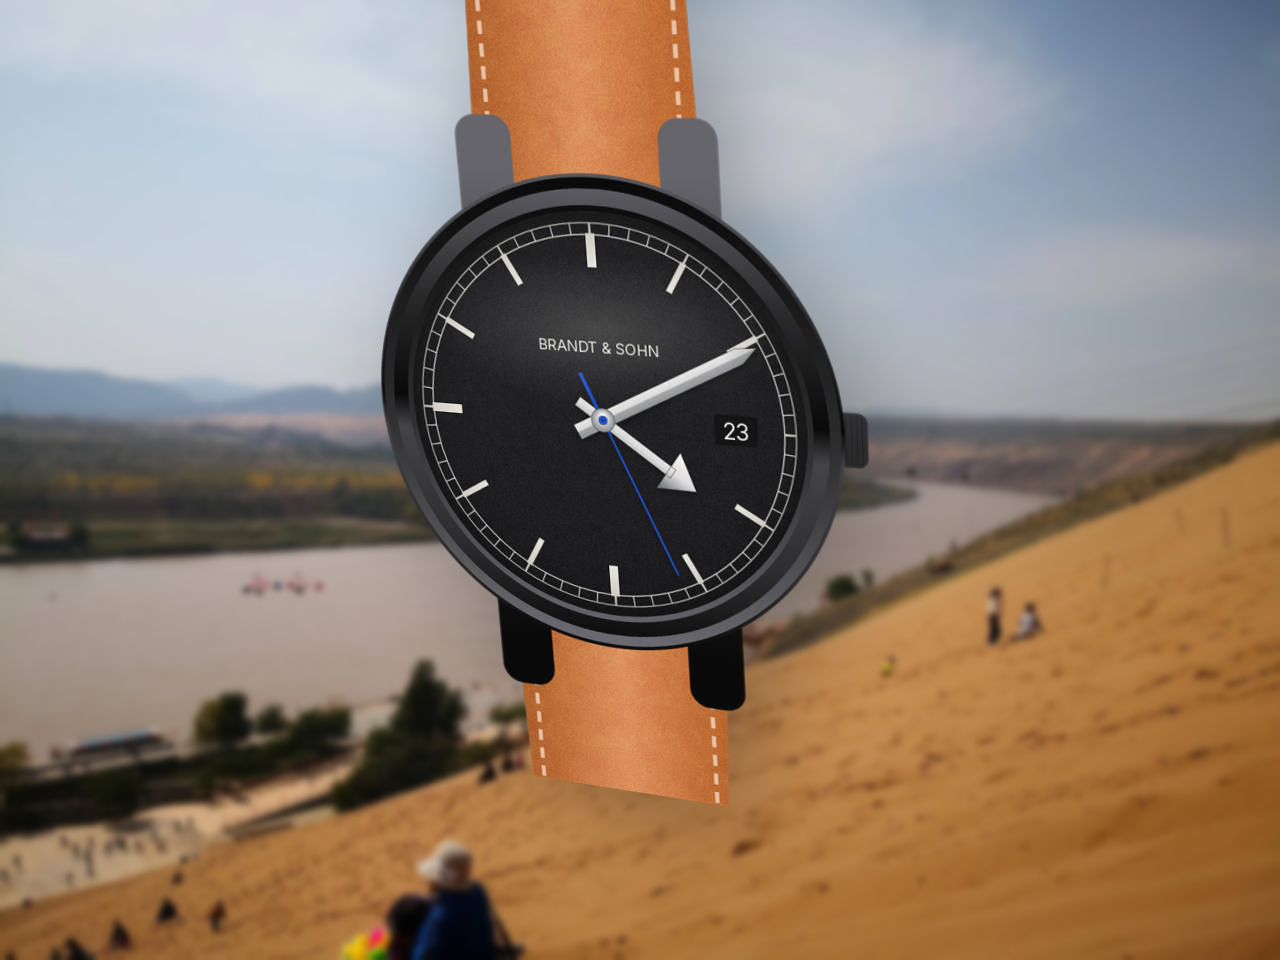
4:10:26
